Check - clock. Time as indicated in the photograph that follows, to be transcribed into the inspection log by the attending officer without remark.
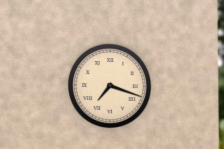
7:18
